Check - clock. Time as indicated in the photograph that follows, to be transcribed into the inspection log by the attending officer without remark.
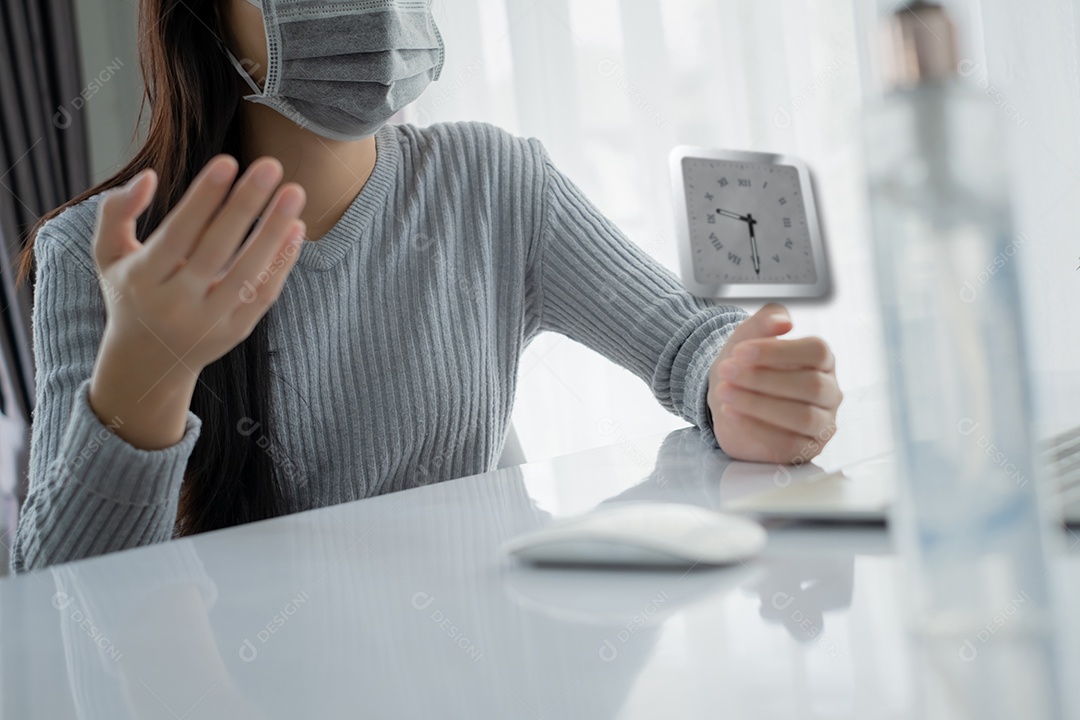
9:30
